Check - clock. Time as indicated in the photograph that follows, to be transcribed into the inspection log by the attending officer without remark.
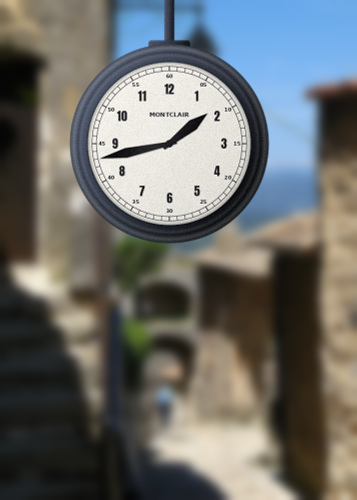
1:43
